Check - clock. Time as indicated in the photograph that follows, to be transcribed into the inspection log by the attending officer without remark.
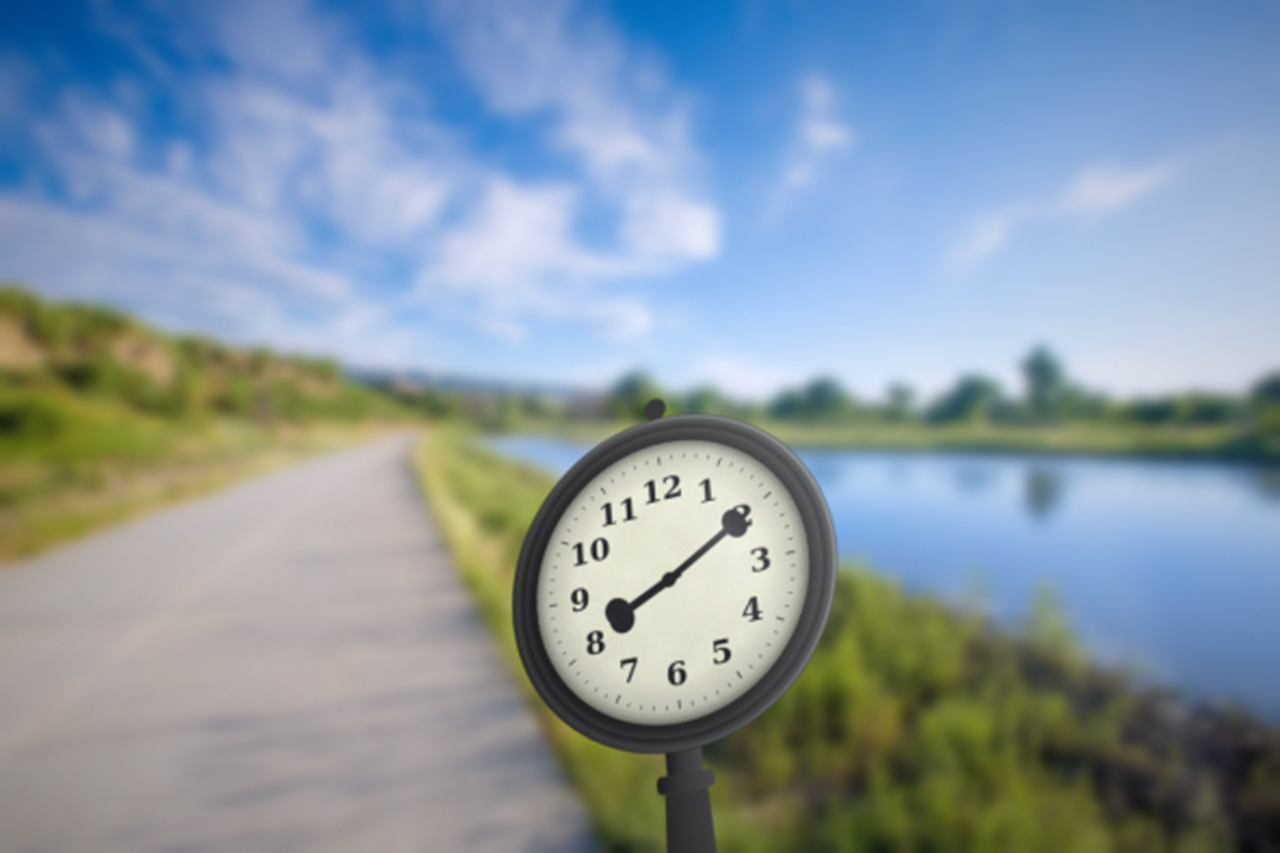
8:10
